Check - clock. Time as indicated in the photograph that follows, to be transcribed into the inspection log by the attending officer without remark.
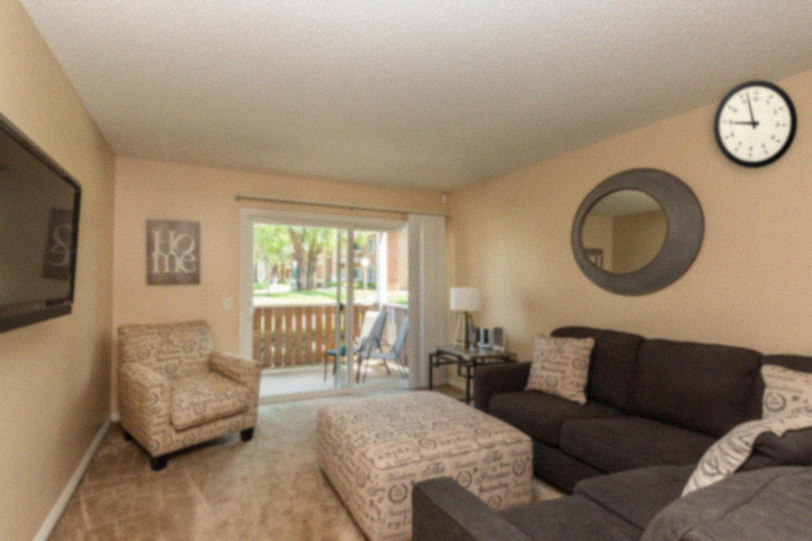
8:57
